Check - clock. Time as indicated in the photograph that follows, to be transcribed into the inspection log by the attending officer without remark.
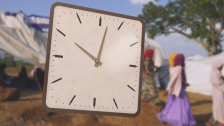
10:02
